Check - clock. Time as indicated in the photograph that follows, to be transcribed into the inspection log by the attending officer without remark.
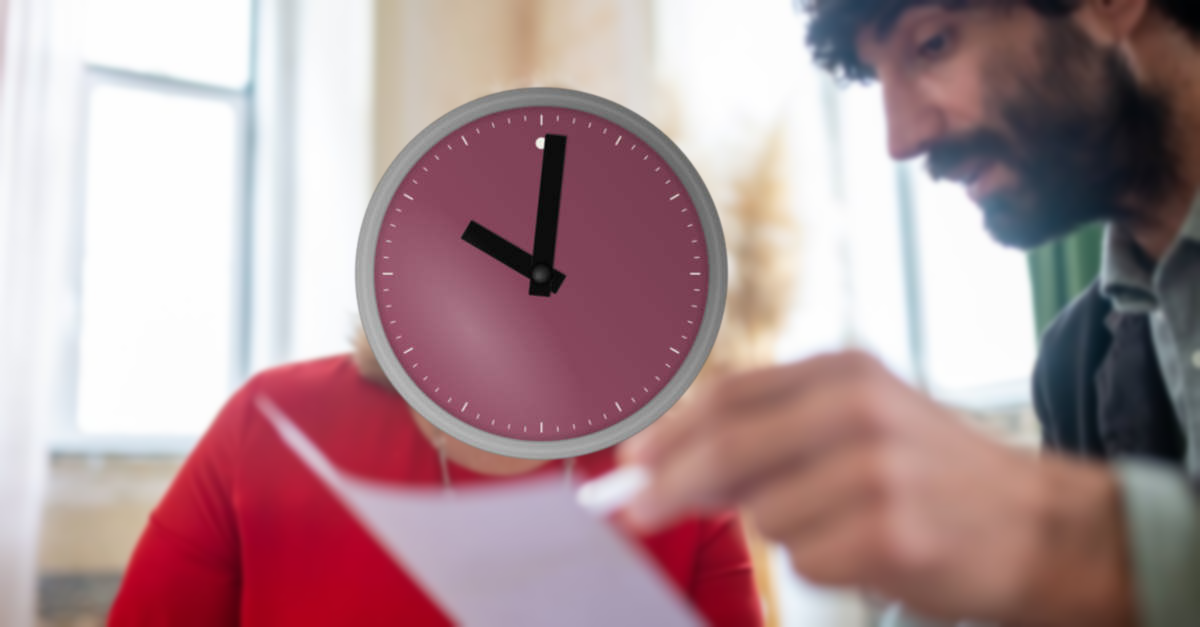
10:01
